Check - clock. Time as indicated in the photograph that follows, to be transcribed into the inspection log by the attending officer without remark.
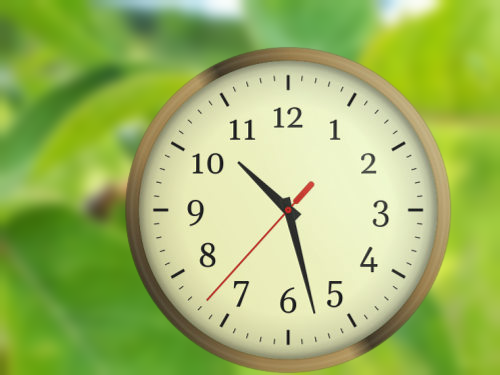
10:27:37
